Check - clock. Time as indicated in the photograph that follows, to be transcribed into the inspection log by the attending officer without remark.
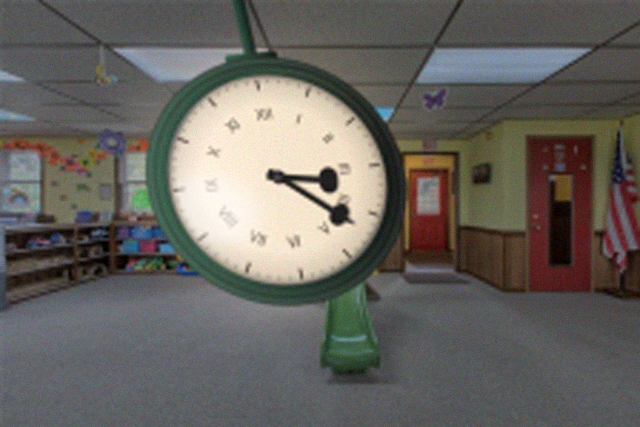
3:22
